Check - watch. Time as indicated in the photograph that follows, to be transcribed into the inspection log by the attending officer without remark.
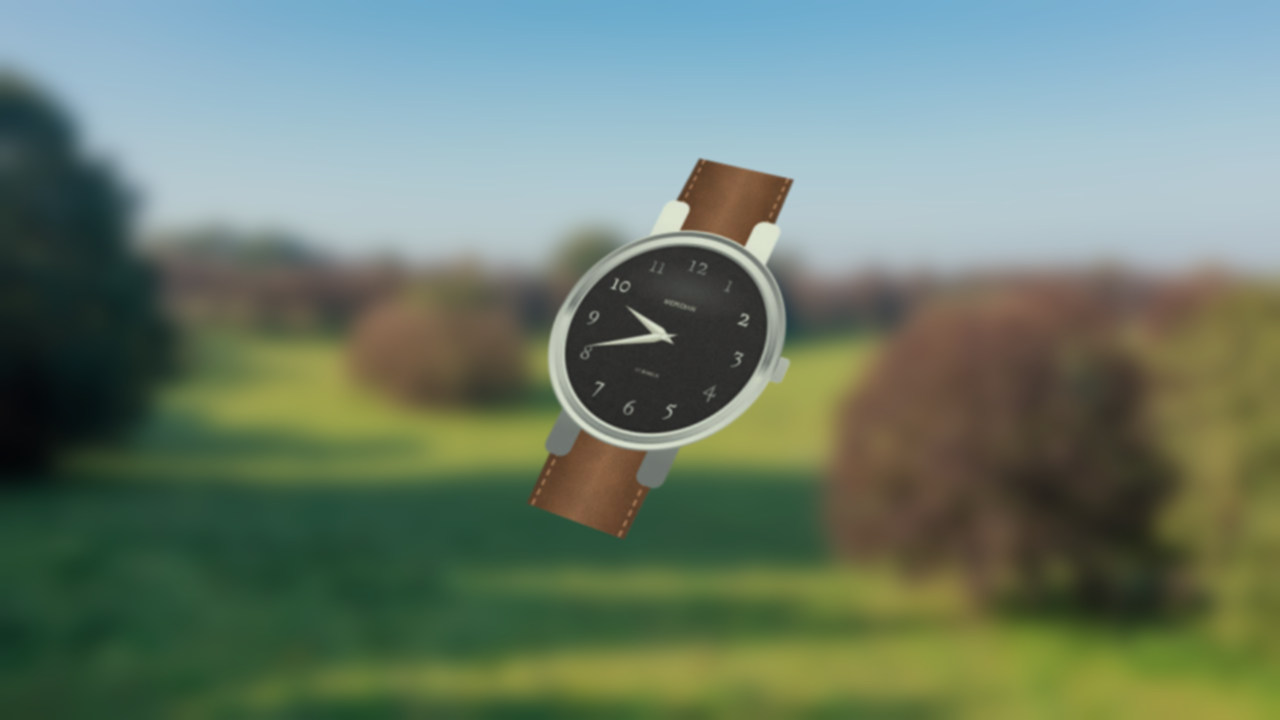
9:41
